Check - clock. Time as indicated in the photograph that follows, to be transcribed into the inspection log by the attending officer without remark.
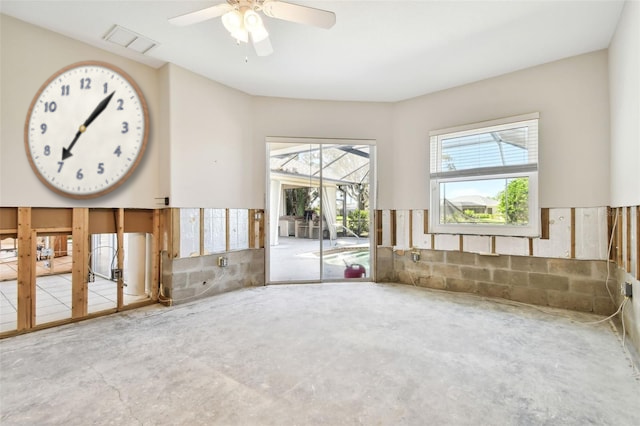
7:07
